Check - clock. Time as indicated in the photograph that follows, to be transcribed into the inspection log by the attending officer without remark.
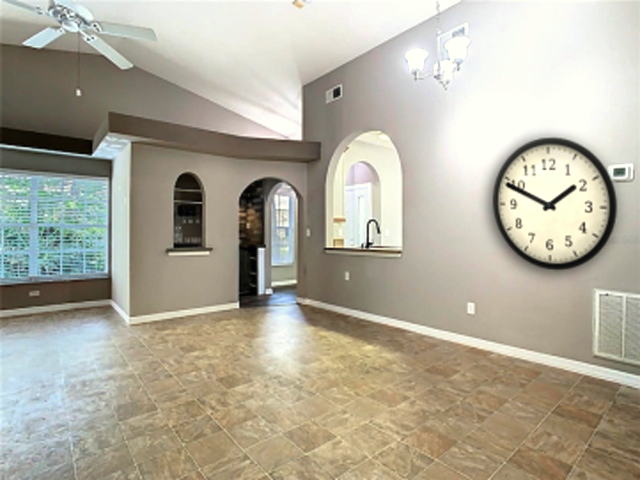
1:49
